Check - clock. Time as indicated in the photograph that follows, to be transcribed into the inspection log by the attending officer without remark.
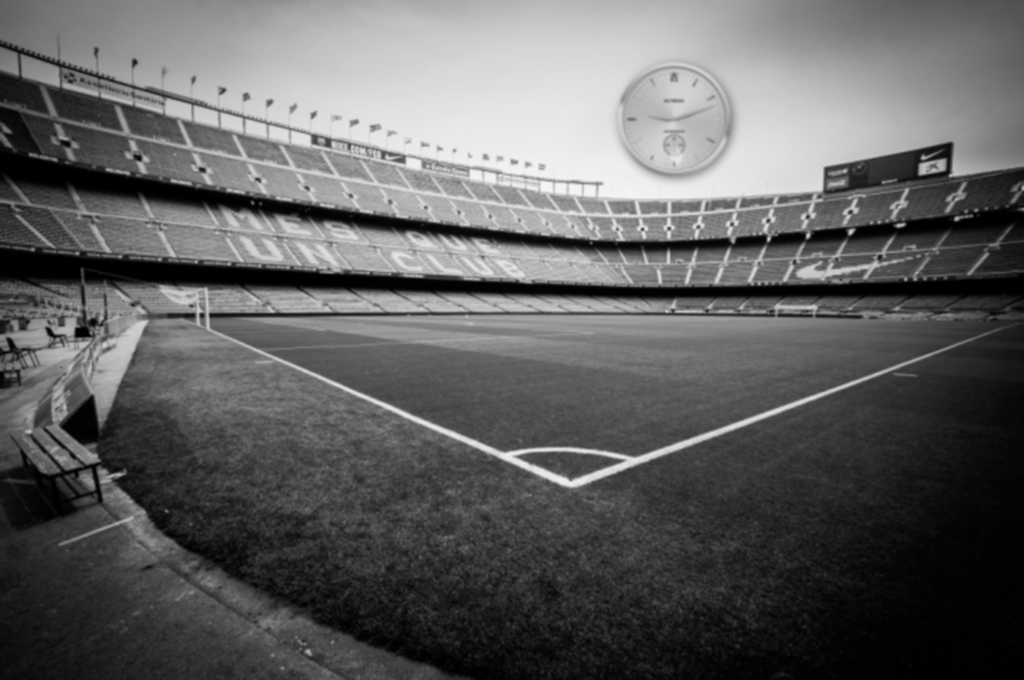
9:12
